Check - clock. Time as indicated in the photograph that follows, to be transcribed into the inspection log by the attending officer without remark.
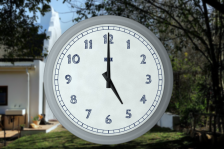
5:00
